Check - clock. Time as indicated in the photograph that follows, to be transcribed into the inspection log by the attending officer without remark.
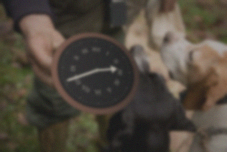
2:41
